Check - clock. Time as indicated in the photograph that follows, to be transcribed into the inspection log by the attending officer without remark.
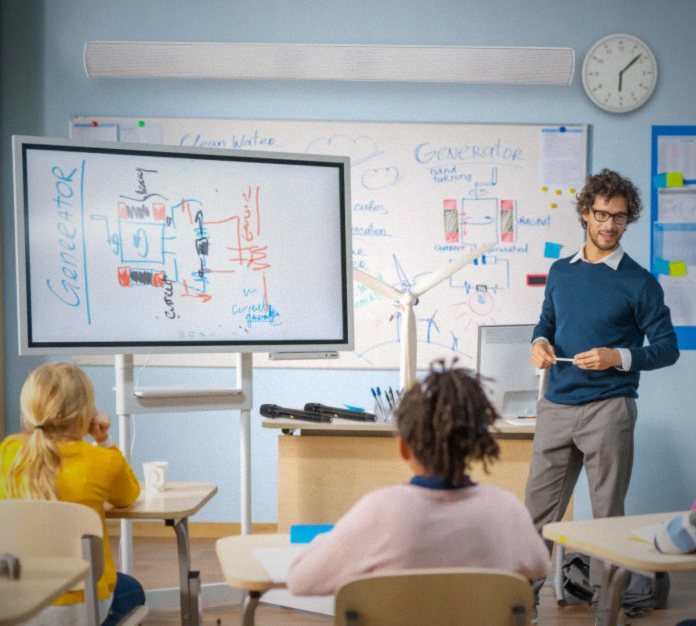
6:08
